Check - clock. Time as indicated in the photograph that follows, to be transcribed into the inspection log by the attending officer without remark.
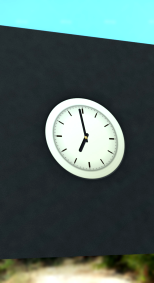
6:59
